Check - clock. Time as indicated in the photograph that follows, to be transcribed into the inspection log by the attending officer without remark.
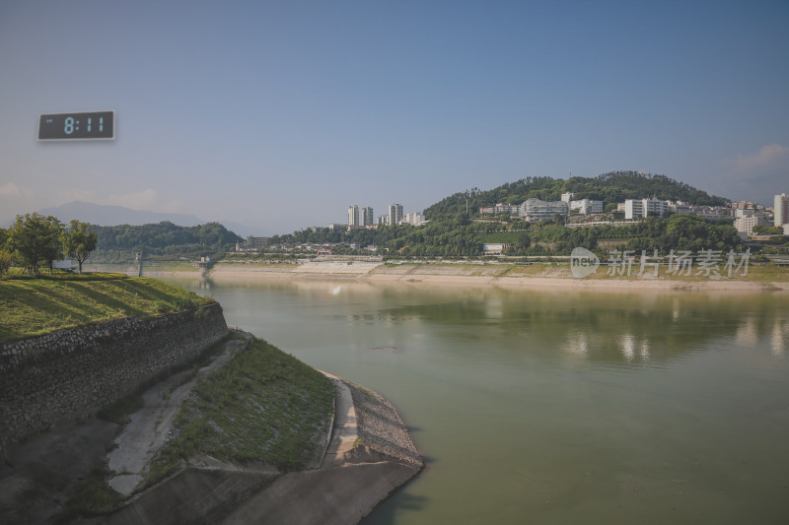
8:11
